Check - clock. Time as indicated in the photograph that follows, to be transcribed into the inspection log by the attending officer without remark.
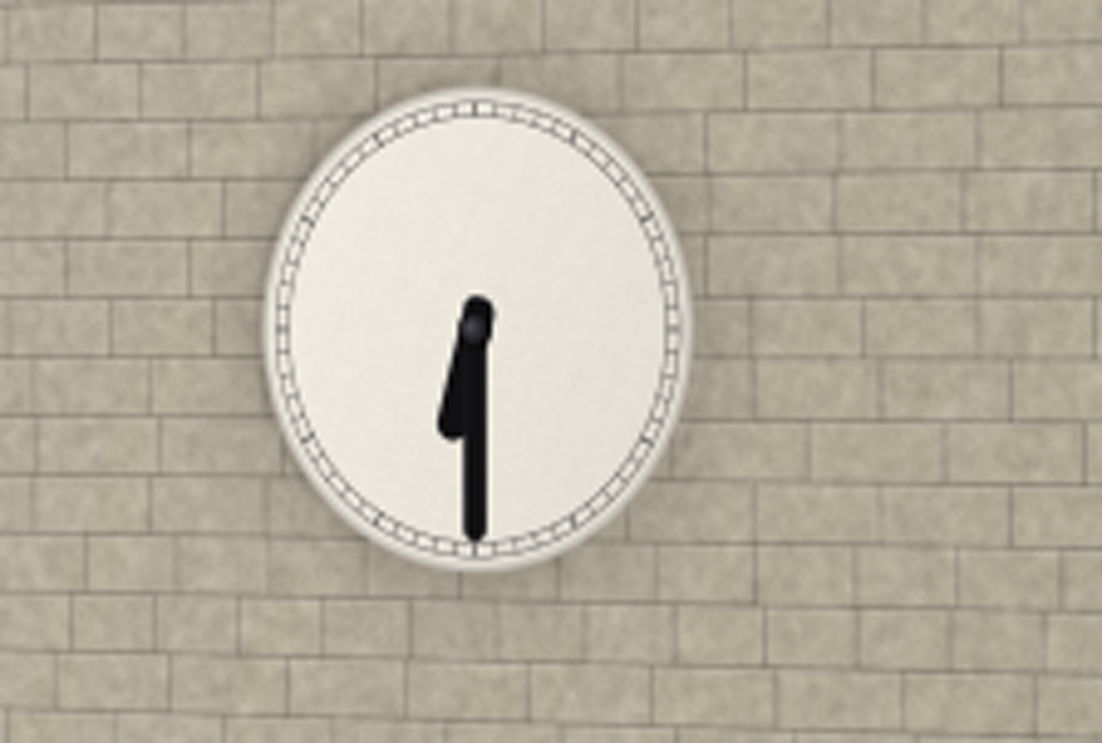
6:30
